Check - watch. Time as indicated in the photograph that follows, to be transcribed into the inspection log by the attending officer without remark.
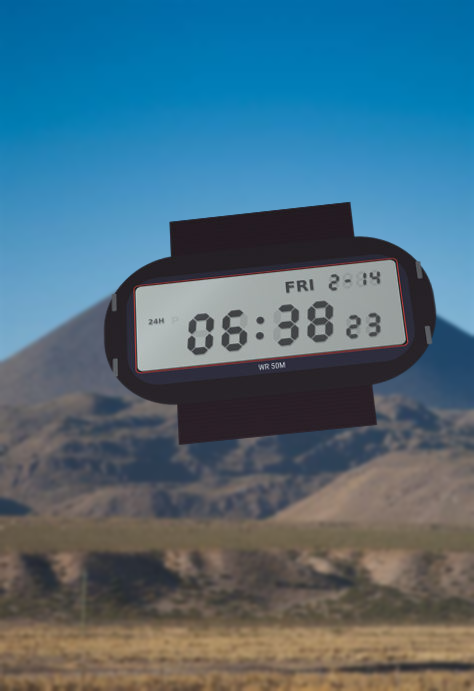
6:38:23
